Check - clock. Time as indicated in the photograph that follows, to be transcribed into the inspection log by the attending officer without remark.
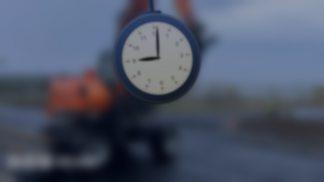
9:01
